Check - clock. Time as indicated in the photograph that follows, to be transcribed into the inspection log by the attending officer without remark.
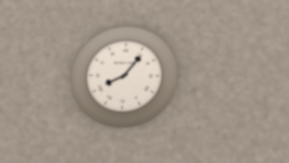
8:06
